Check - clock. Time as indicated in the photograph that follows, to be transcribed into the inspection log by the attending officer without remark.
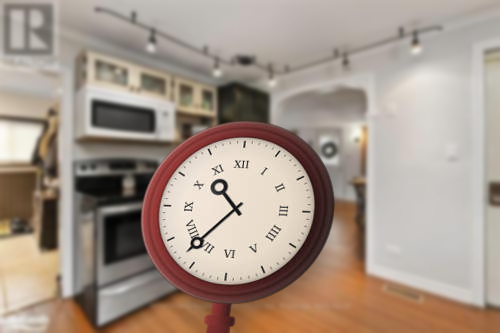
10:37
